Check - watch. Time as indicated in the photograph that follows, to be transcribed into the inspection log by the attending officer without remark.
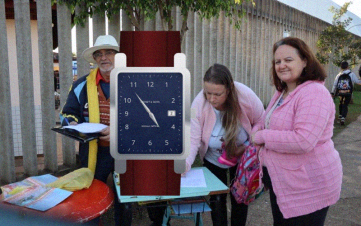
4:54
